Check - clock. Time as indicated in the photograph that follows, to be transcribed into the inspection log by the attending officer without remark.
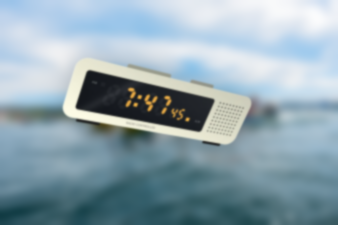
7:47:45
